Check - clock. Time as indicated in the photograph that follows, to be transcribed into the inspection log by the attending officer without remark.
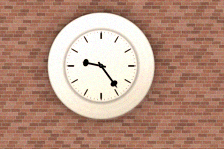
9:24
